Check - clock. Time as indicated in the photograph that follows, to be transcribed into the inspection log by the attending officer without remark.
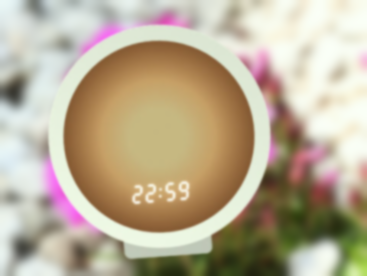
22:59
